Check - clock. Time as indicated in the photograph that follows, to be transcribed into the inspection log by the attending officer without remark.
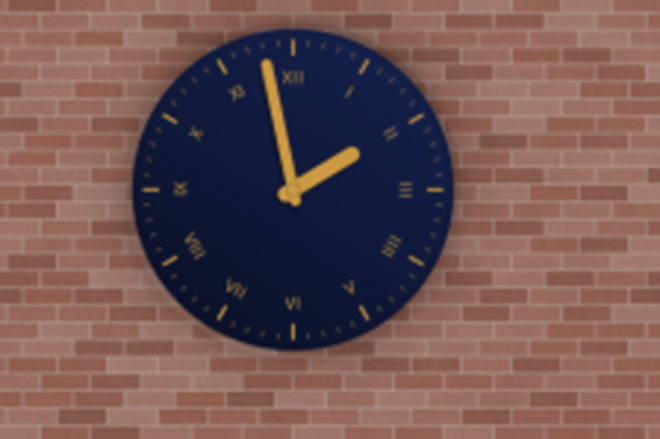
1:58
